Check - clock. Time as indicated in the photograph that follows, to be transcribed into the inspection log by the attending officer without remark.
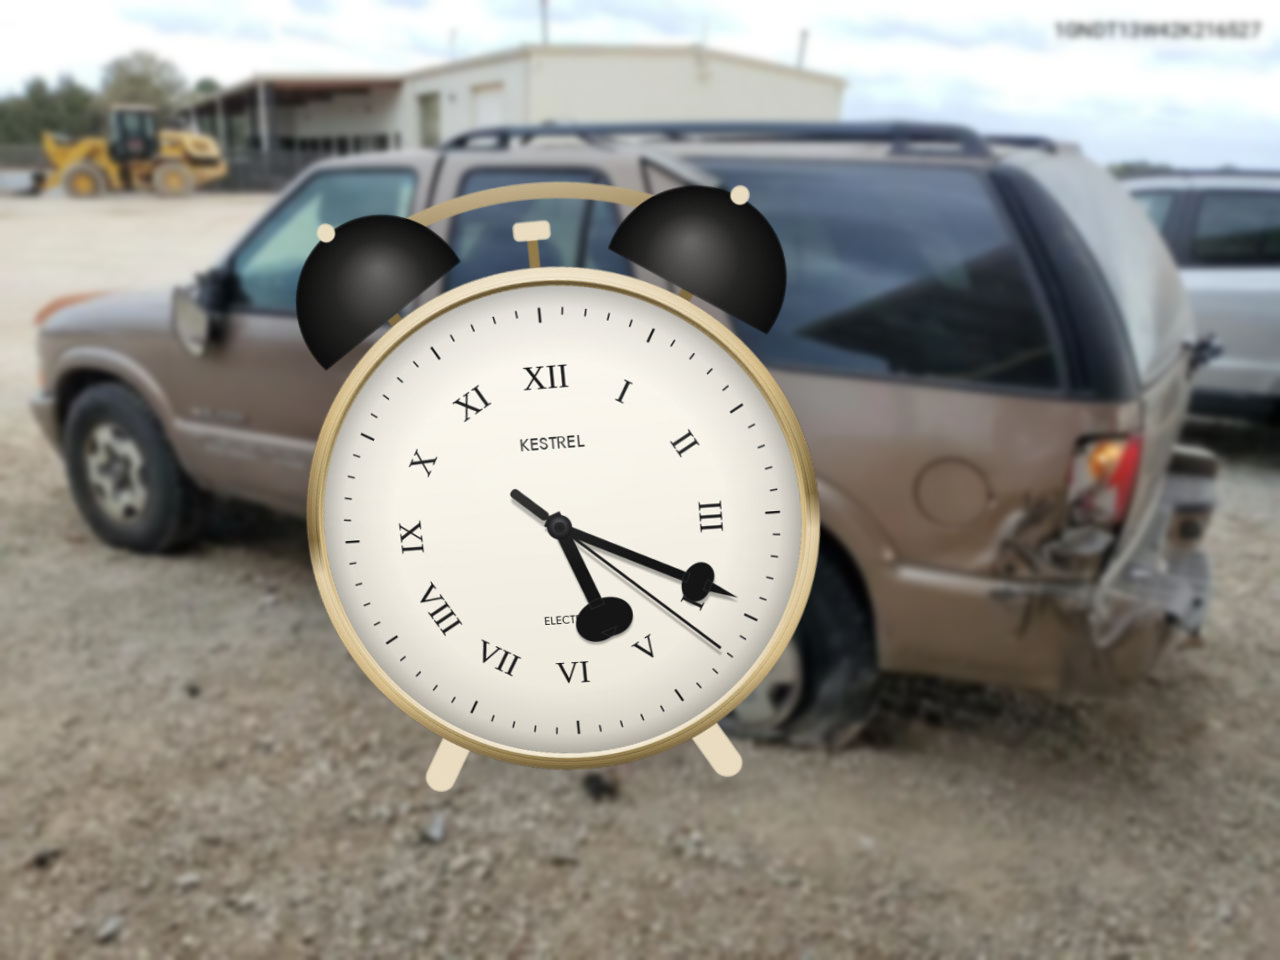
5:19:22
